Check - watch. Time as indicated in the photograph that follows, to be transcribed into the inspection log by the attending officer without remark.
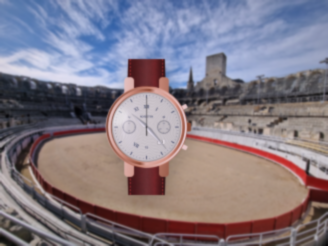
10:23
